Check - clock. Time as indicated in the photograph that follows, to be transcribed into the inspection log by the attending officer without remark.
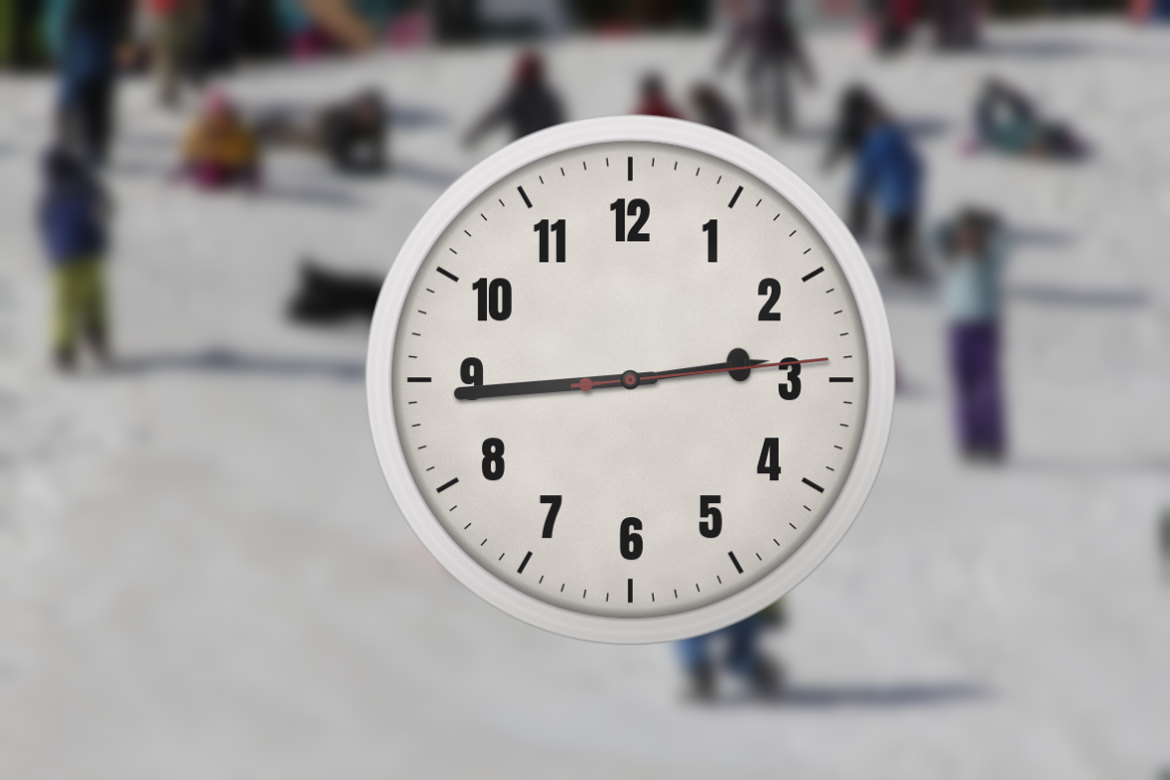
2:44:14
